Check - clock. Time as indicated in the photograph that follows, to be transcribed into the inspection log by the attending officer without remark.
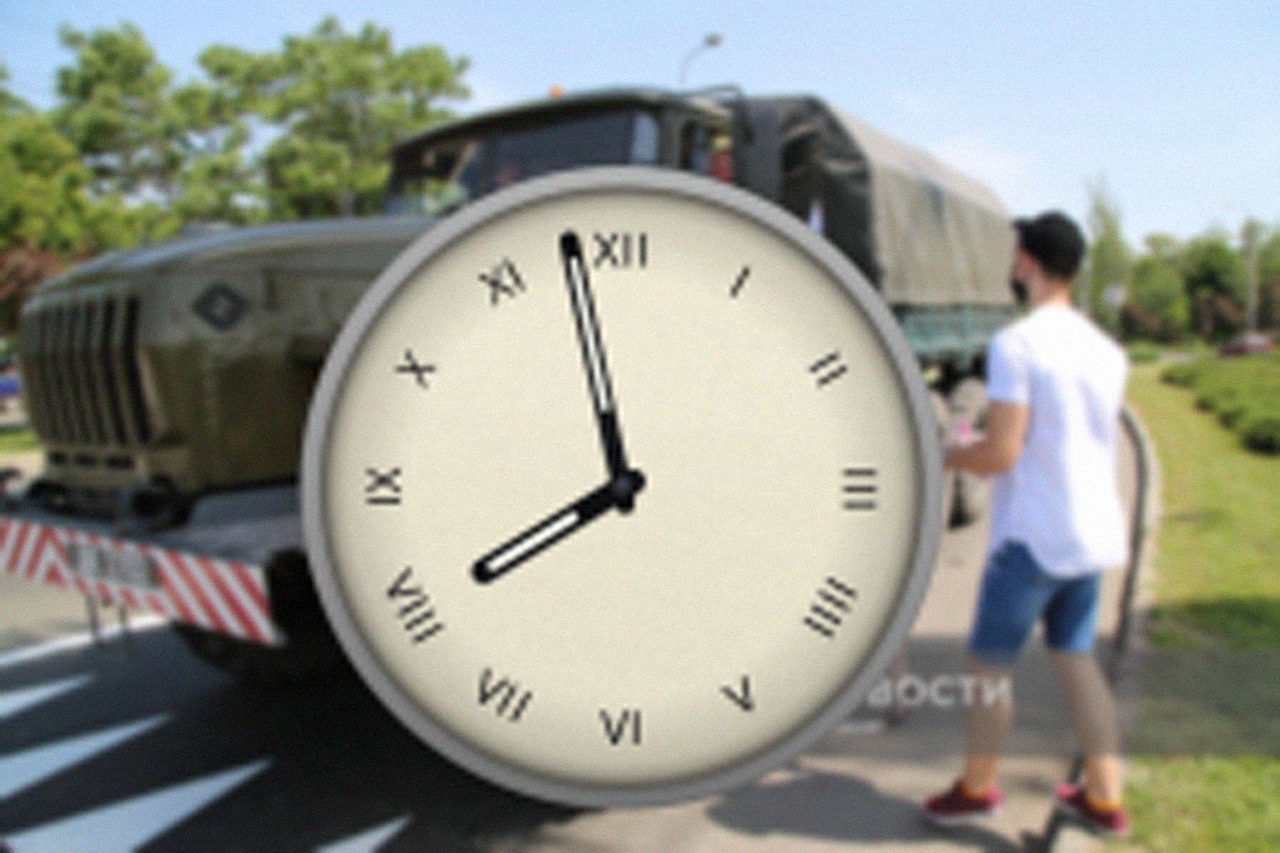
7:58
